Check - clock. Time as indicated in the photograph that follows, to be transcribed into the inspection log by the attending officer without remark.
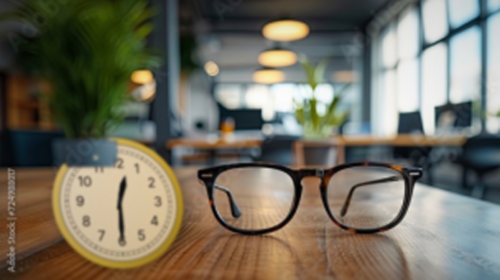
12:30
